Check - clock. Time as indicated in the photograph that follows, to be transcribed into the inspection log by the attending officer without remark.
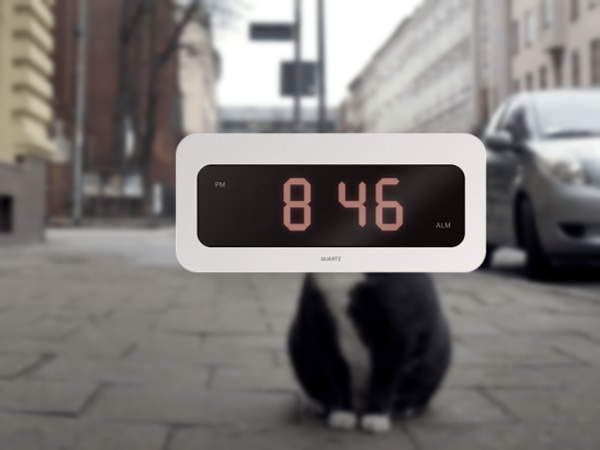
8:46
